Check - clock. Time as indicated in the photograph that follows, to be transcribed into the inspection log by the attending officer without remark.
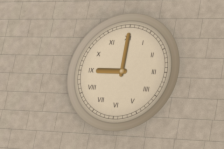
9:00
